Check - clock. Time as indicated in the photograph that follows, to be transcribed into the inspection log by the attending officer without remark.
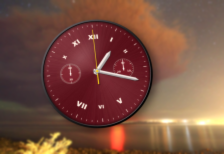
1:18
